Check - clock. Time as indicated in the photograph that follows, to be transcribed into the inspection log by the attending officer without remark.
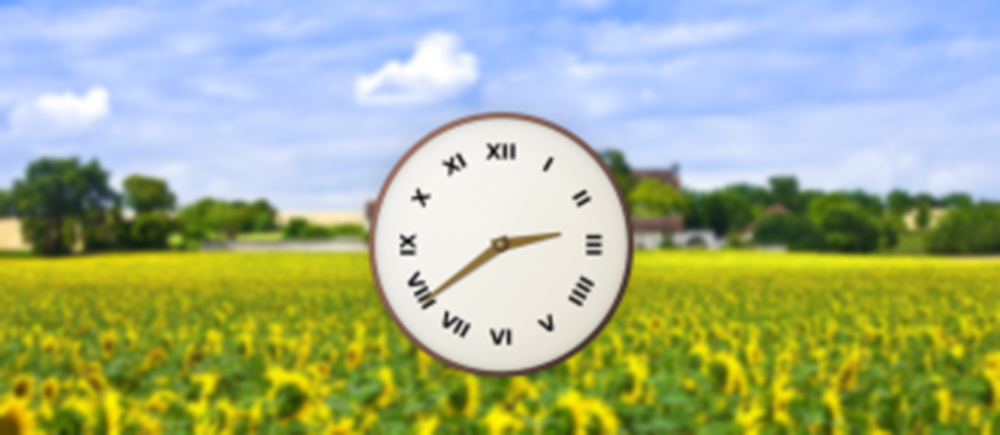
2:39
